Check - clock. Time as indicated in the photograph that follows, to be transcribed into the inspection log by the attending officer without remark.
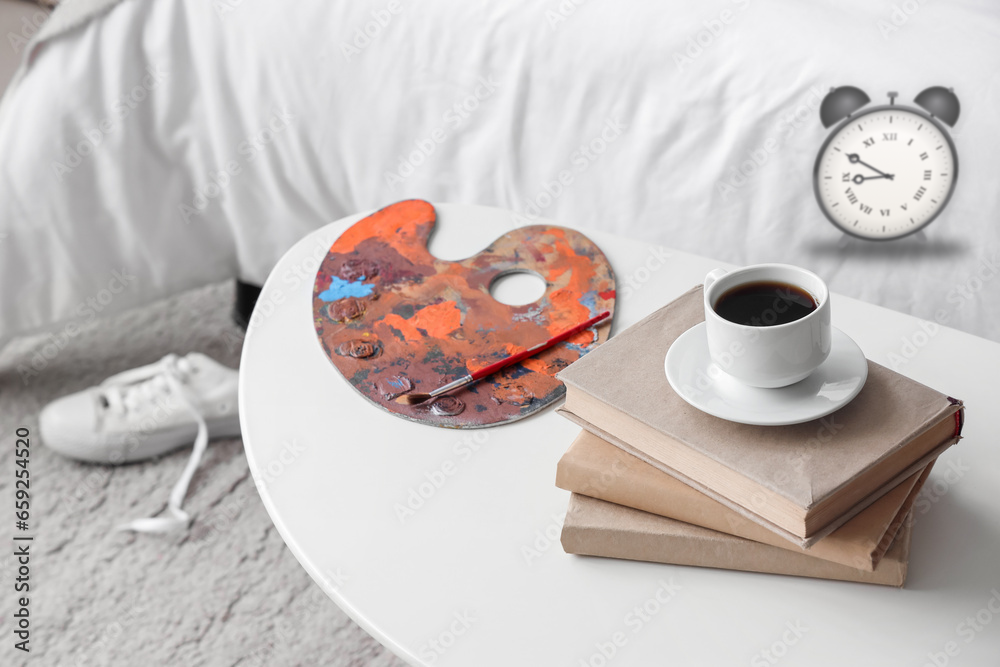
8:50
